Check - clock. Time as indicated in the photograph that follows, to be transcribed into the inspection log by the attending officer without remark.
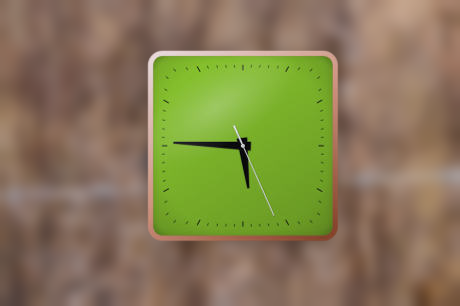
5:45:26
